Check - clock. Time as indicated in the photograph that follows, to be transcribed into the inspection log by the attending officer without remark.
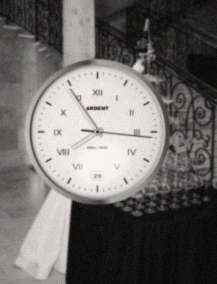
7:54:16
